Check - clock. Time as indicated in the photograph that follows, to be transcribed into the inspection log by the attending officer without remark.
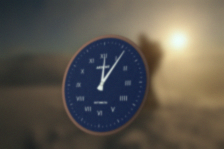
12:06
